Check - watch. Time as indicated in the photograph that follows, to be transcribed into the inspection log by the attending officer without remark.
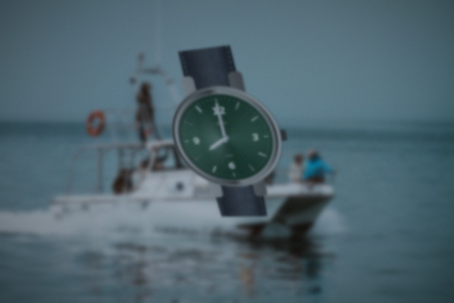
8:00
